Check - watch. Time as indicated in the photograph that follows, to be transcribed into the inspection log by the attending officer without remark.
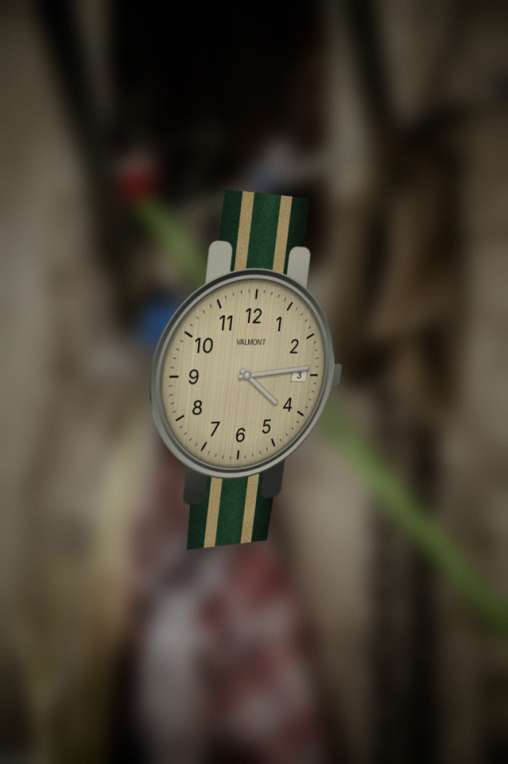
4:14
